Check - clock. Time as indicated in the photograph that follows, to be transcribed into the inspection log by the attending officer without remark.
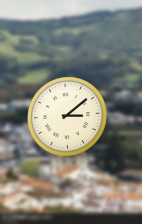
3:09
